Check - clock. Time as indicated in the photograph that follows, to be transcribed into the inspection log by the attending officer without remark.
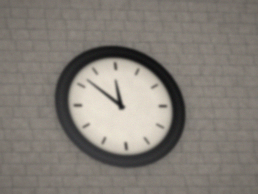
11:52
